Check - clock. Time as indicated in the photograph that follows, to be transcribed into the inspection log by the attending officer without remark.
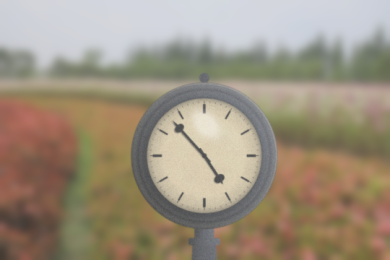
4:53
